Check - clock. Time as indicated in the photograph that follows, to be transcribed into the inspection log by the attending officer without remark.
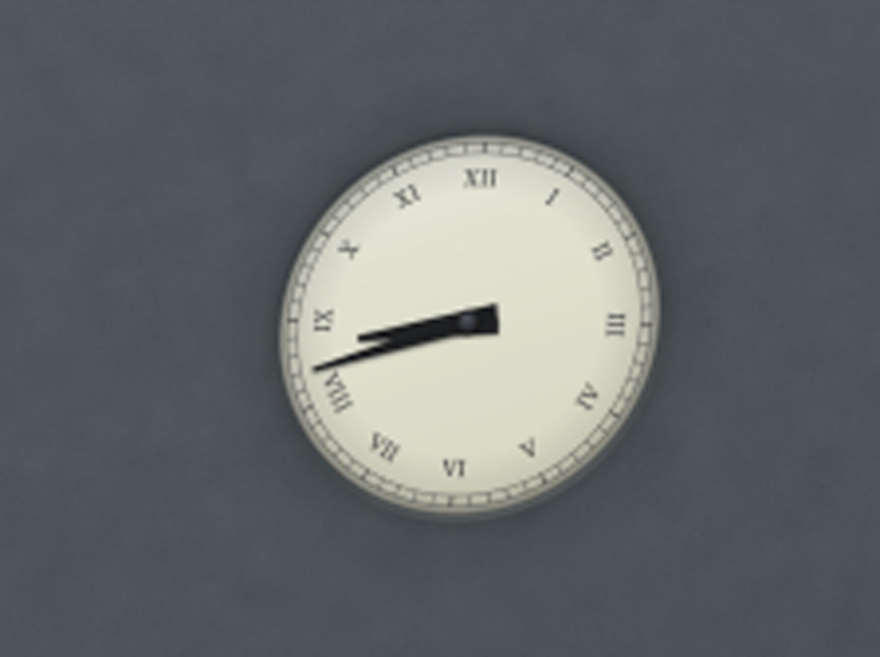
8:42
